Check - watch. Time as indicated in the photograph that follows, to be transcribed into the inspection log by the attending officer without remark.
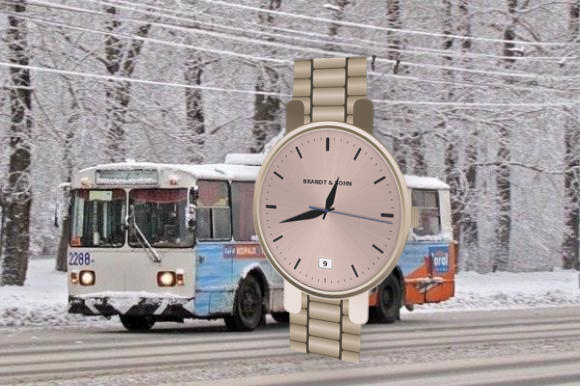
12:42:16
